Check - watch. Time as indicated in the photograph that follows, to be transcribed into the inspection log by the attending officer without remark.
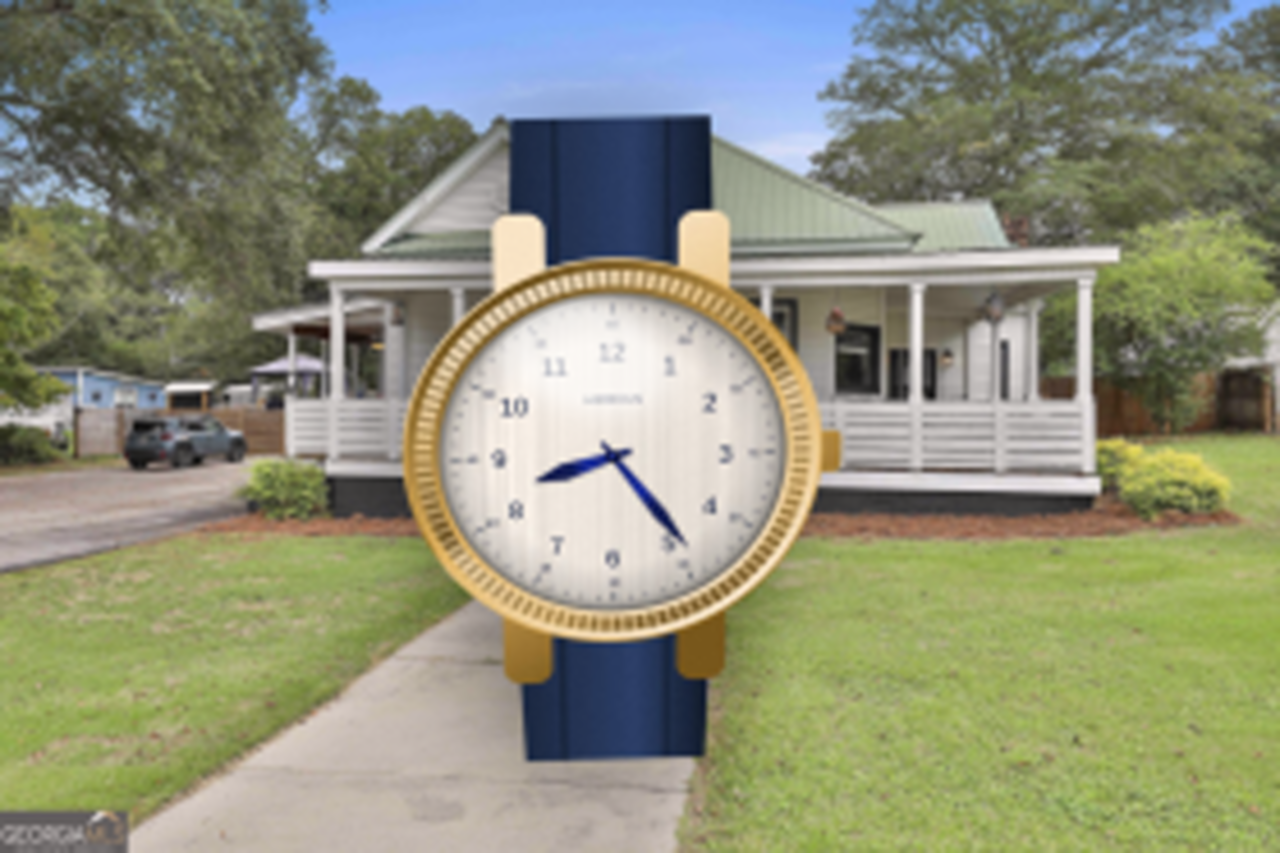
8:24
